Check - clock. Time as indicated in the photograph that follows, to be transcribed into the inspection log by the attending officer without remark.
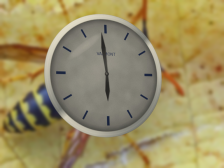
5:59
